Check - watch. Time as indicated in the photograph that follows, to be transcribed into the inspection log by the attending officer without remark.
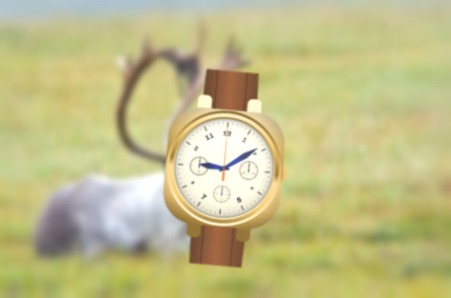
9:09
